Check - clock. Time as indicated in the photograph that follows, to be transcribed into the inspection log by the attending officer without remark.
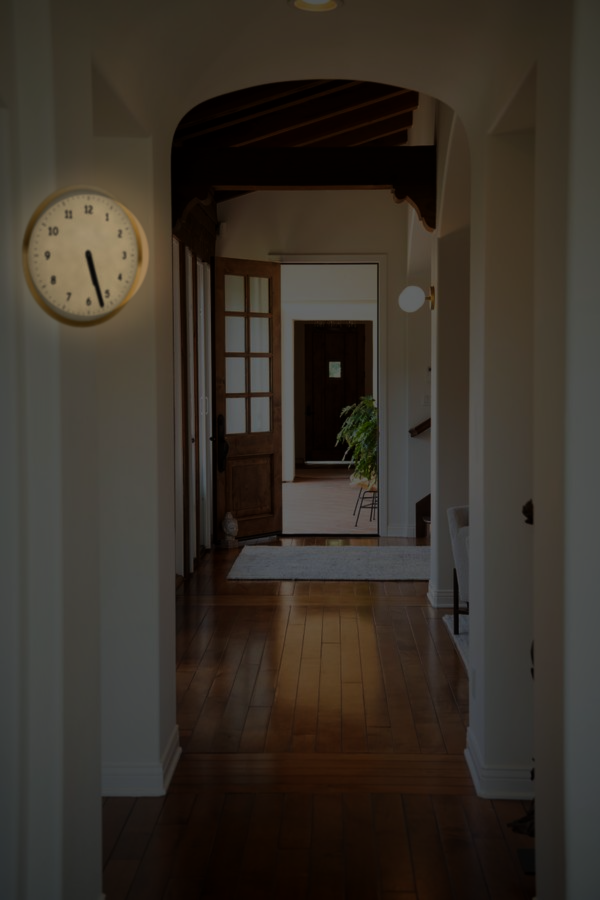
5:27
